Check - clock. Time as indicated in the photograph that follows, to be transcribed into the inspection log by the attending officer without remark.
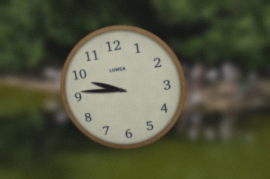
9:46
